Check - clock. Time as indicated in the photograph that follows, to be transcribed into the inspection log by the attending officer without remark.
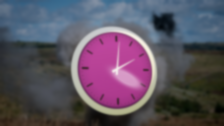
2:01
